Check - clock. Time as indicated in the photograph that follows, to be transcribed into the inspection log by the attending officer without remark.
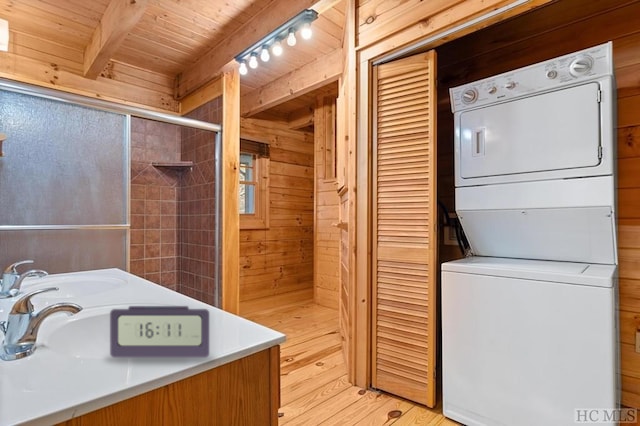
16:11
